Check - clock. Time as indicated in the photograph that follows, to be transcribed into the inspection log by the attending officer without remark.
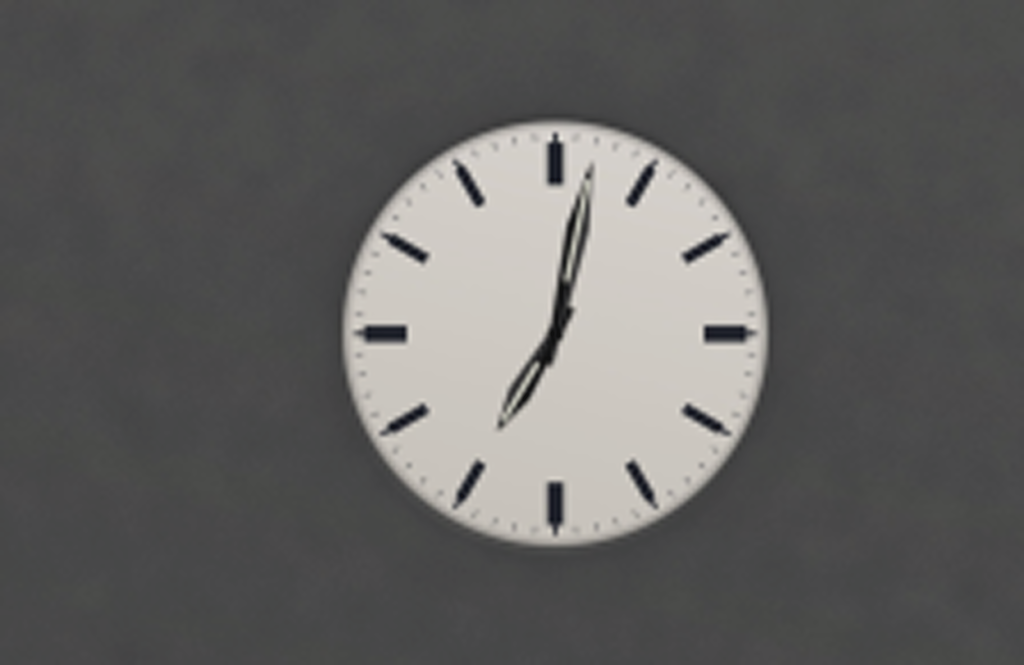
7:02
